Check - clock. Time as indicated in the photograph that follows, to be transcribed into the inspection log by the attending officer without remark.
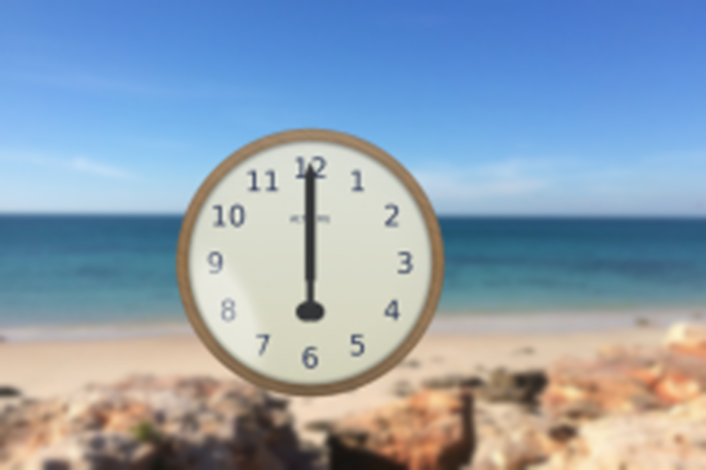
6:00
